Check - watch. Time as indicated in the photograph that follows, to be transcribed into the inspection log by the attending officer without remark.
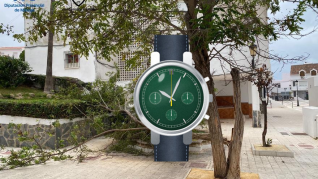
10:04
